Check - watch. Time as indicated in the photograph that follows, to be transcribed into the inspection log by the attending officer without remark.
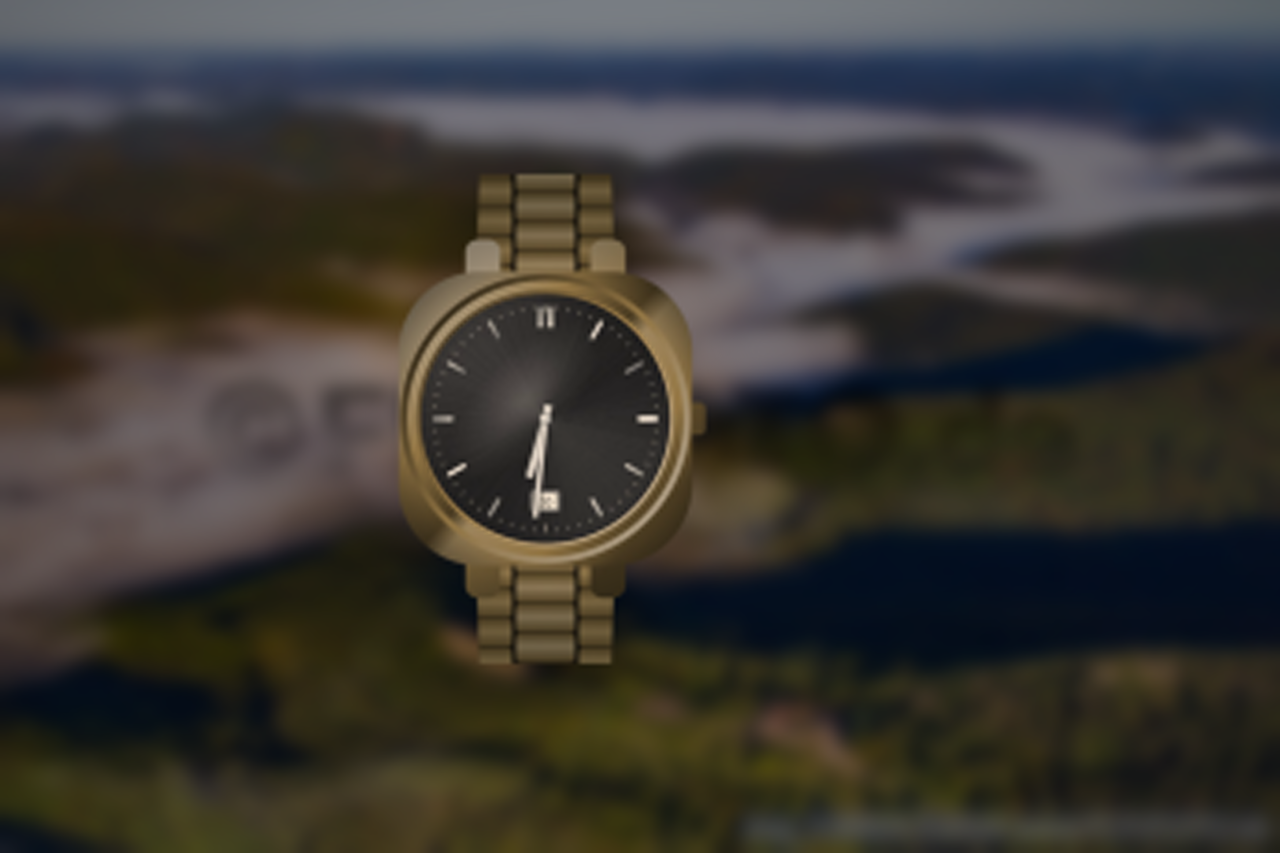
6:31
